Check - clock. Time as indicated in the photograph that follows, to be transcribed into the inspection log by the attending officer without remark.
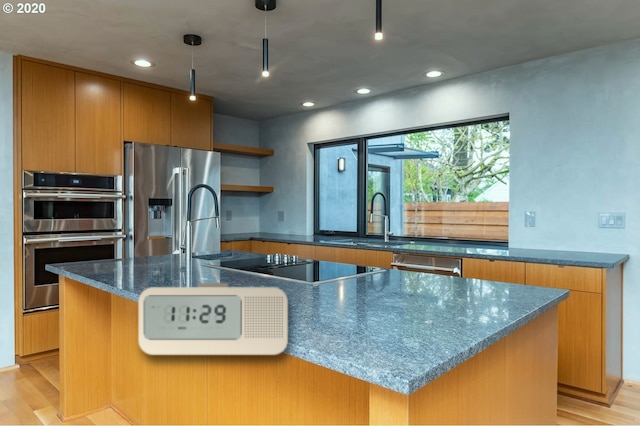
11:29
